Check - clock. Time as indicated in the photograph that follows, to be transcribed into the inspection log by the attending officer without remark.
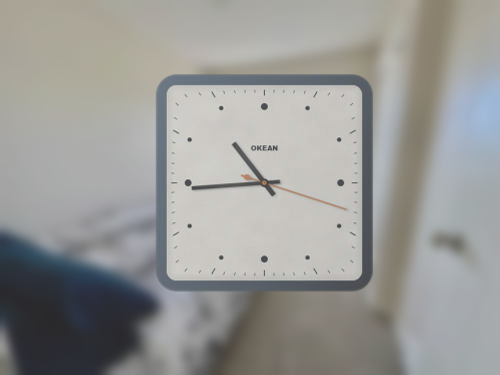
10:44:18
